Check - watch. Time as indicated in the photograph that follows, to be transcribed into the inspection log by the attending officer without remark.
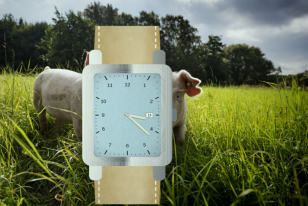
3:22
